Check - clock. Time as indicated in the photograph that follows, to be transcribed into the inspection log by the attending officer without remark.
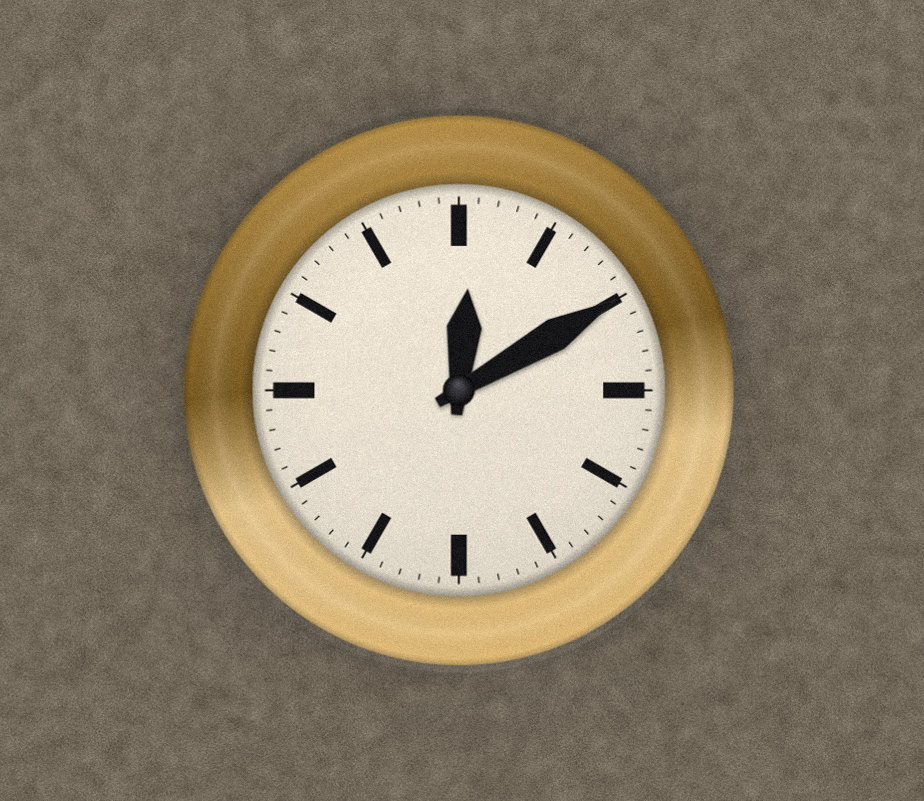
12:10
